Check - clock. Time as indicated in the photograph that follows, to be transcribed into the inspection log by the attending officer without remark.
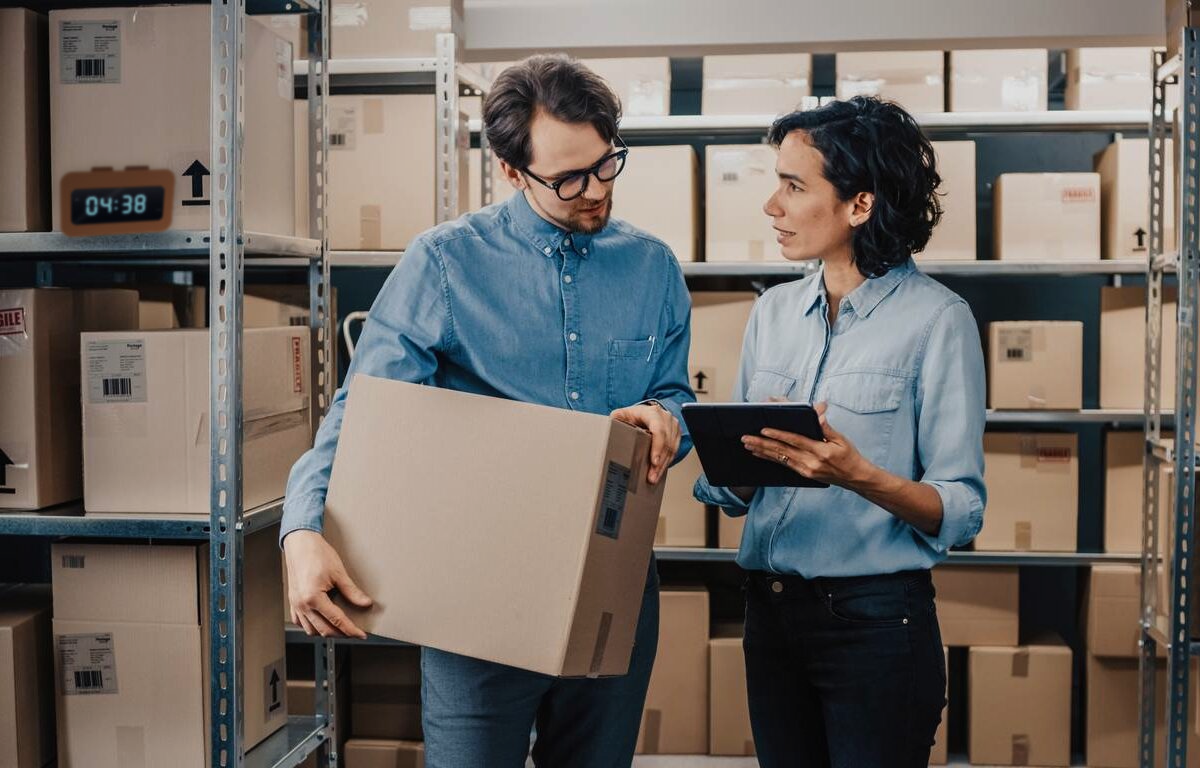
4:38
